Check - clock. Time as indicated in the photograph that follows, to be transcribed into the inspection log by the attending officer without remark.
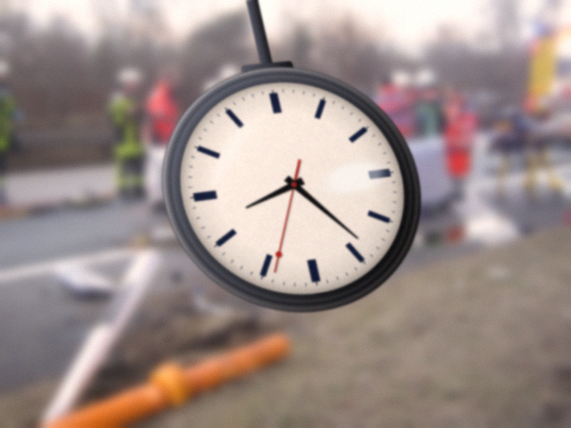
8:23:34
